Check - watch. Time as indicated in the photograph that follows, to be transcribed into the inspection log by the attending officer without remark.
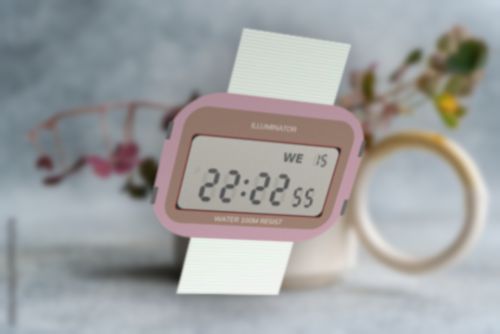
22:22:55
